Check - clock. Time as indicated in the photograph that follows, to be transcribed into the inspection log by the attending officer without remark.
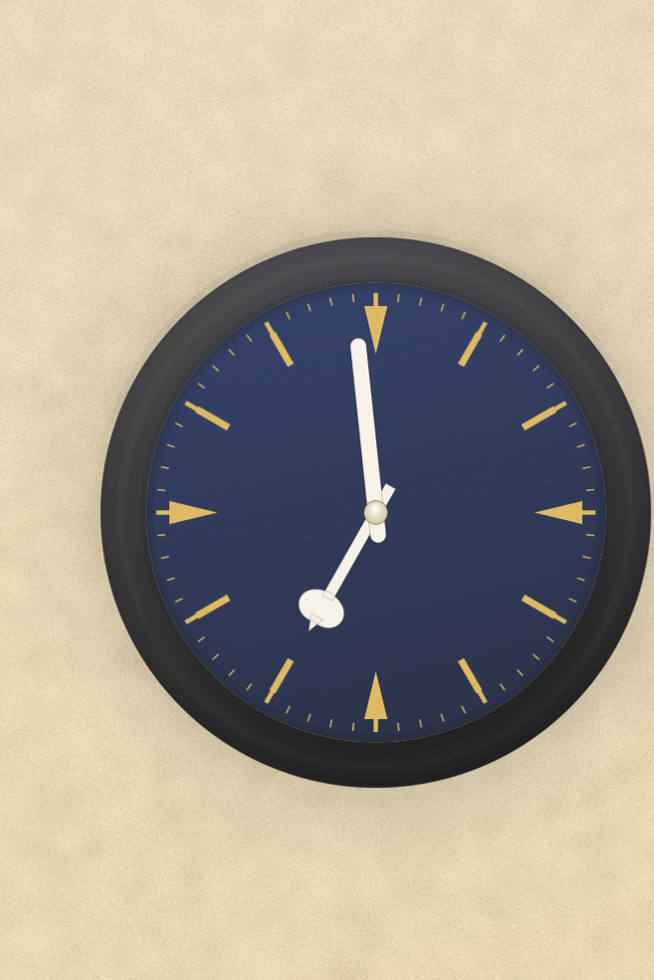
6:59
